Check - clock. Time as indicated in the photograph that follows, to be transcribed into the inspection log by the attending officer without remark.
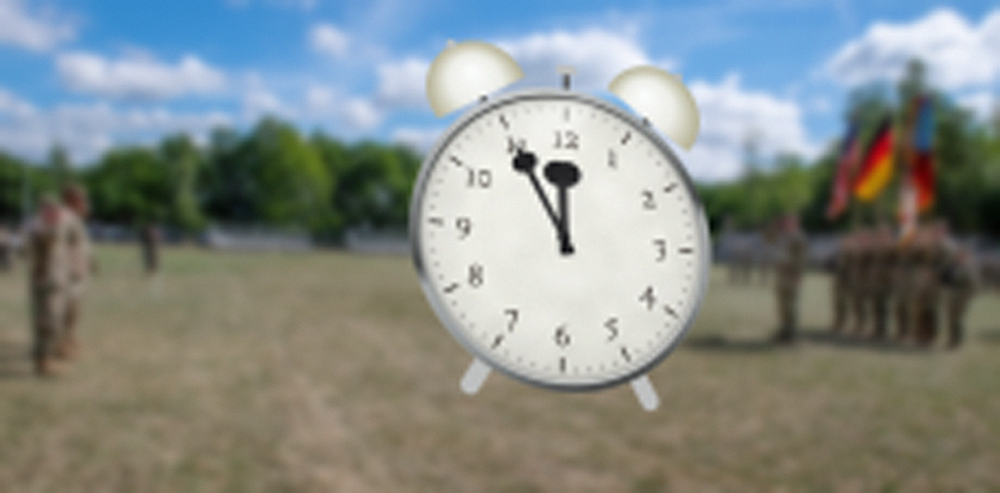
11:55
